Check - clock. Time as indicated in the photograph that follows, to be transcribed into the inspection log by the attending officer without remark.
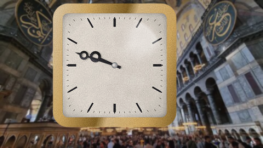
9:48
